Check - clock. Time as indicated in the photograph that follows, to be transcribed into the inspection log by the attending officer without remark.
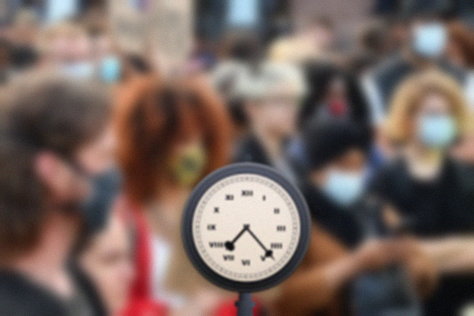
7:23
